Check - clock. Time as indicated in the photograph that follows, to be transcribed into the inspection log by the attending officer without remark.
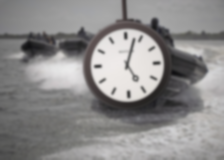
5:03
